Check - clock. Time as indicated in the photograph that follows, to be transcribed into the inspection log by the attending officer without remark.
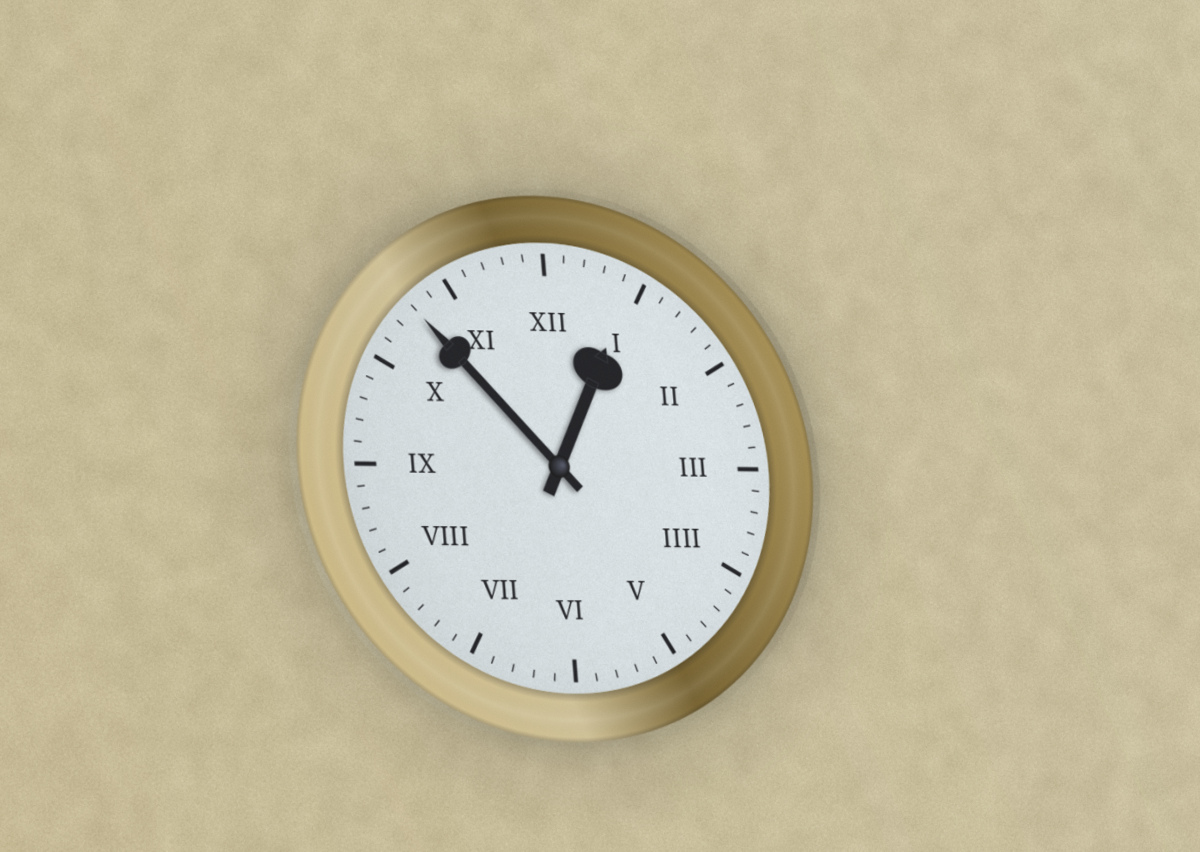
12:53
